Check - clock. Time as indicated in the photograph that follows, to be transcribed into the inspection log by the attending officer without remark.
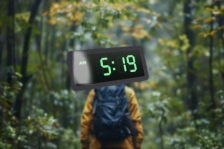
5:19
